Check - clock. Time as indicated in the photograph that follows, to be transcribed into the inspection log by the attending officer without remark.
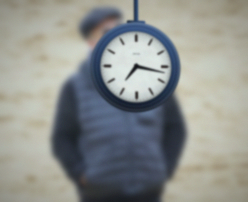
7:17
